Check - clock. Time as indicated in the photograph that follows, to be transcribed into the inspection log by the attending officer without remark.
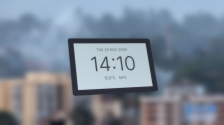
14:10
